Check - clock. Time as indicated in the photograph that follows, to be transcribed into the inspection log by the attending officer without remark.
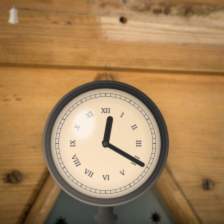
12:20
